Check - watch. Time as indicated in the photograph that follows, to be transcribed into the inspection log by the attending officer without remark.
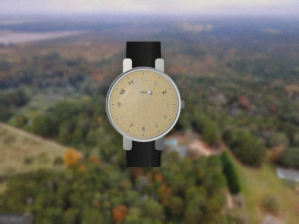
12:57
